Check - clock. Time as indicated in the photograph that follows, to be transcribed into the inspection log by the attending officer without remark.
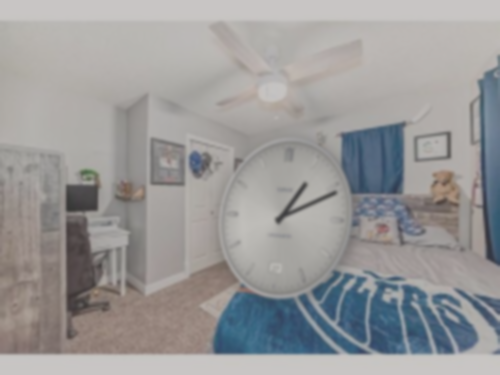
1:11
